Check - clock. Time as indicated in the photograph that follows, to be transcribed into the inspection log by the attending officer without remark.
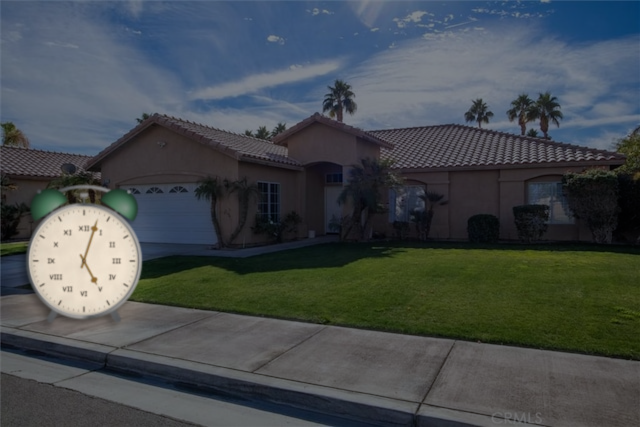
5:03
